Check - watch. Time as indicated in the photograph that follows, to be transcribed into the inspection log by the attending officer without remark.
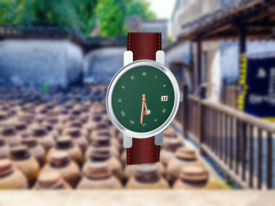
5:31
